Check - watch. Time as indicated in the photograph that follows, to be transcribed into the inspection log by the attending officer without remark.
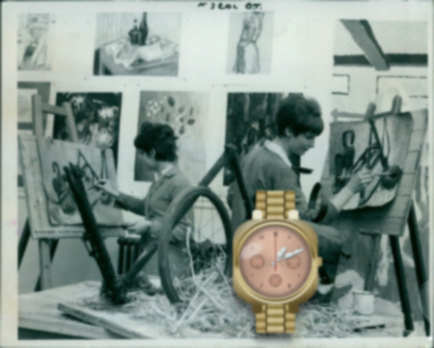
1:11
